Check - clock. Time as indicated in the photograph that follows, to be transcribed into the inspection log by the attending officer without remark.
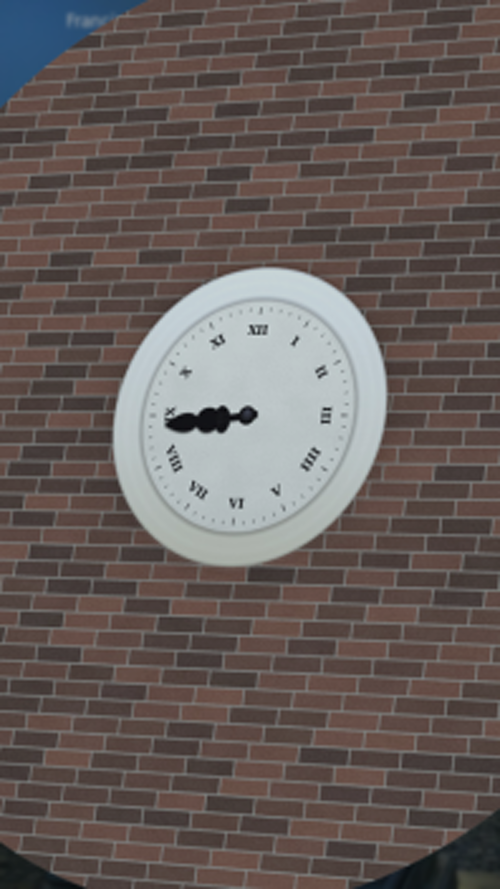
8:44
